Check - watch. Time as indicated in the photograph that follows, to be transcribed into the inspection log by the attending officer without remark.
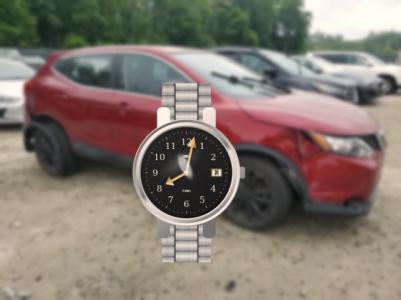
8:02
